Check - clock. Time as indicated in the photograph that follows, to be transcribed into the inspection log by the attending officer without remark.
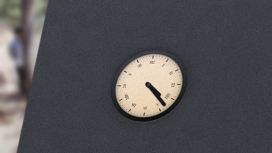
4:23
